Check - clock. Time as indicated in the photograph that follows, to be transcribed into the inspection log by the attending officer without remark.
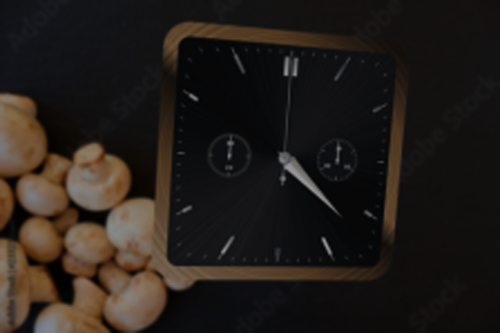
4:22
